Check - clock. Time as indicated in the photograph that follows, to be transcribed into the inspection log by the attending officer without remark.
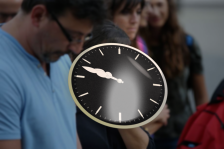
9:48
